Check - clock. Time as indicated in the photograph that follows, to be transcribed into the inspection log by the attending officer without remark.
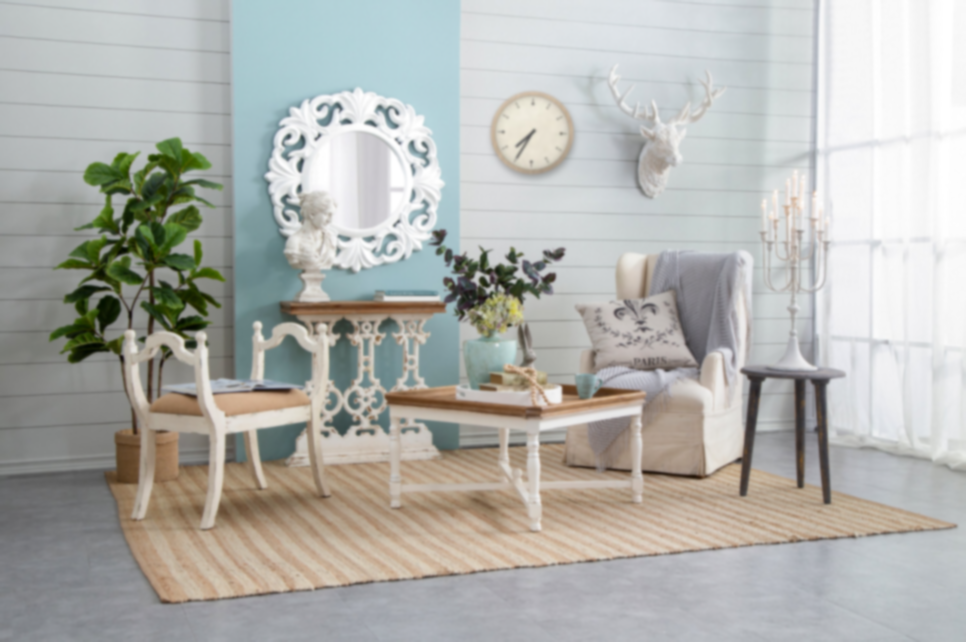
7:35
